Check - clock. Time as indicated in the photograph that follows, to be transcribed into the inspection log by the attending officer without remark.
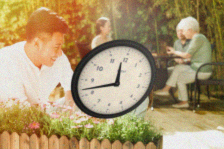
11:42
